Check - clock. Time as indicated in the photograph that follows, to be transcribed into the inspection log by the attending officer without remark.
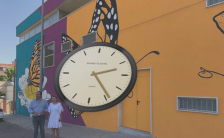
2:24
